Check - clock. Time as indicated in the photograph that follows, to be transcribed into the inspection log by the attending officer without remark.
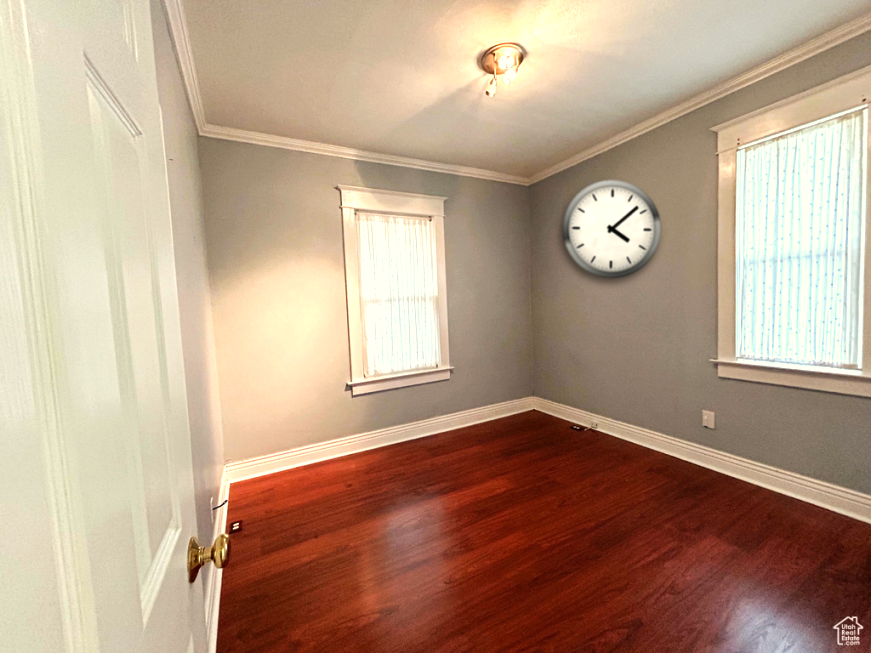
4:08
